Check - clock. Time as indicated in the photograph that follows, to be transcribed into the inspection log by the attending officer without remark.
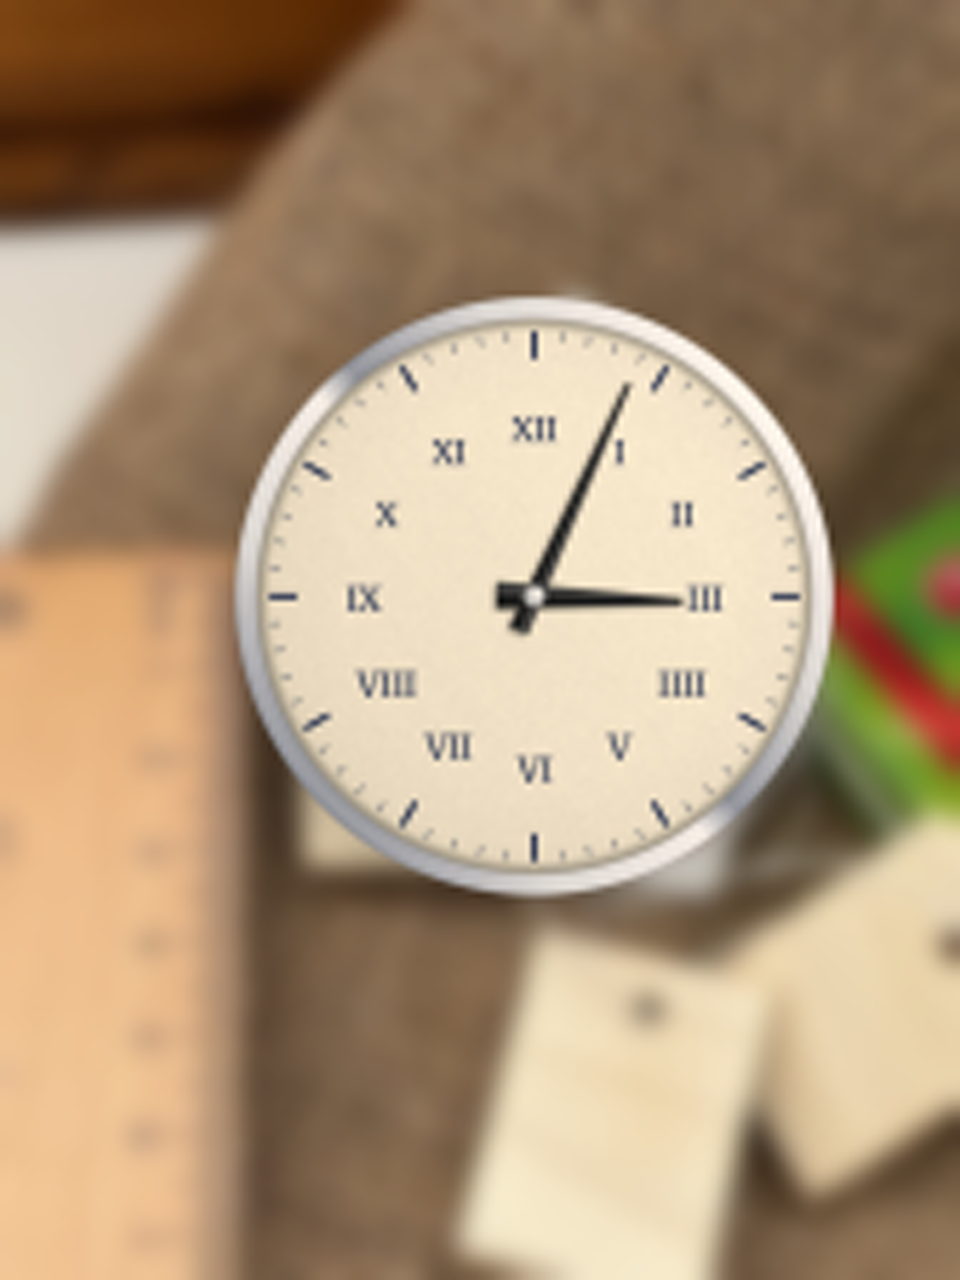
3:04
